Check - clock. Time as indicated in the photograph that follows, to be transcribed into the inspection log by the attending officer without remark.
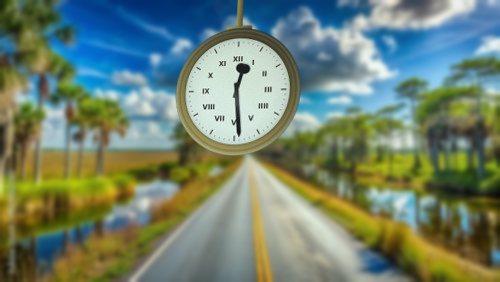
12:29
